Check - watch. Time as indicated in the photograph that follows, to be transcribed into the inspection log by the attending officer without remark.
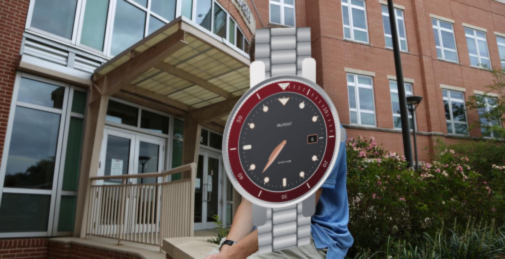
7:37
